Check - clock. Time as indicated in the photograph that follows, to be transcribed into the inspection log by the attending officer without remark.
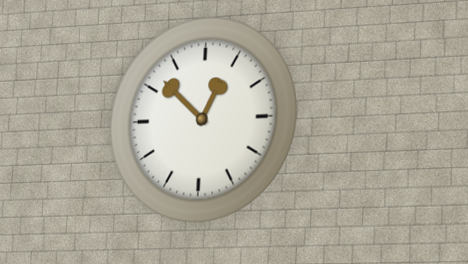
12:52
